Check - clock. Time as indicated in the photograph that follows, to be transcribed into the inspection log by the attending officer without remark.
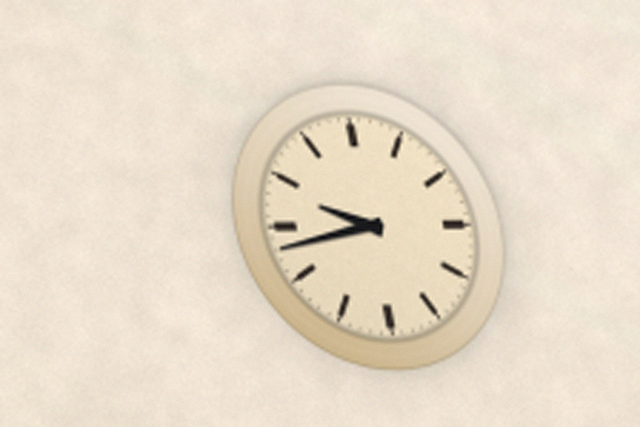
9:43
